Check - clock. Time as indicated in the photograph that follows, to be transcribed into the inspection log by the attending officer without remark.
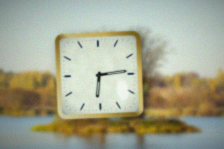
6:14
